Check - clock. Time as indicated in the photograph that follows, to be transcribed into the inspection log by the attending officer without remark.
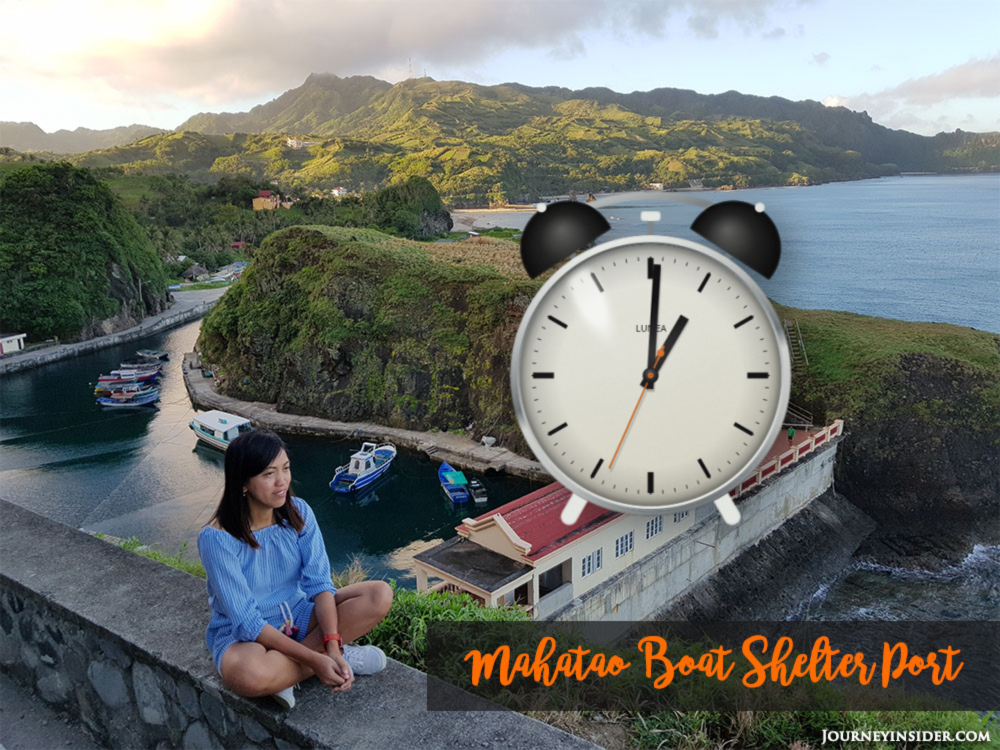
1:00:34
